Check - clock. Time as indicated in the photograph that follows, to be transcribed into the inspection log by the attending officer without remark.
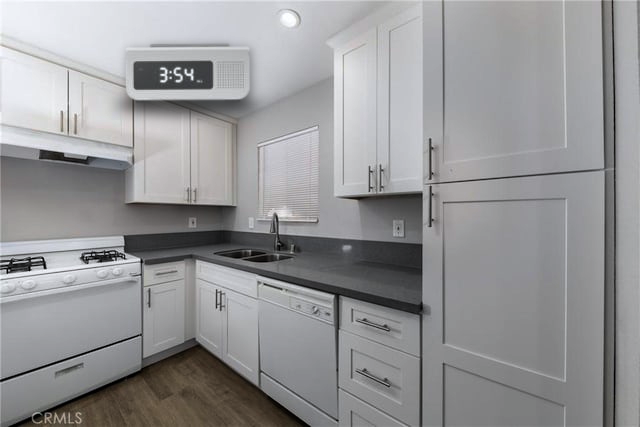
3:54
